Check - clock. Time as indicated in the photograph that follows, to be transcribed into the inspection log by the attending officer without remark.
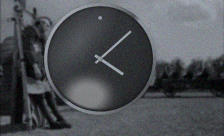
4:08
